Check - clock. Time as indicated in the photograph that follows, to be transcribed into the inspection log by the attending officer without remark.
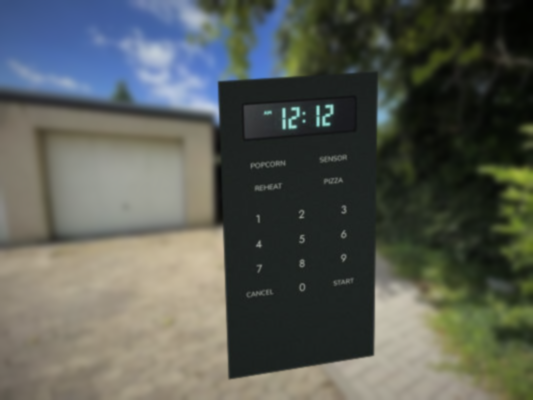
12:12
